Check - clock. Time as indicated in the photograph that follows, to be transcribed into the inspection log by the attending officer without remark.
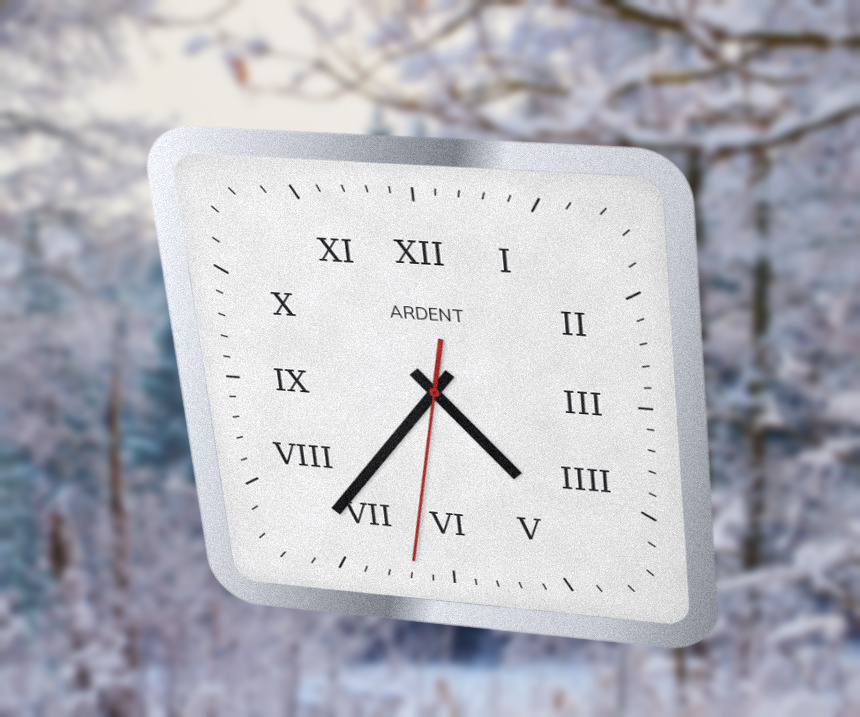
4:36:32
